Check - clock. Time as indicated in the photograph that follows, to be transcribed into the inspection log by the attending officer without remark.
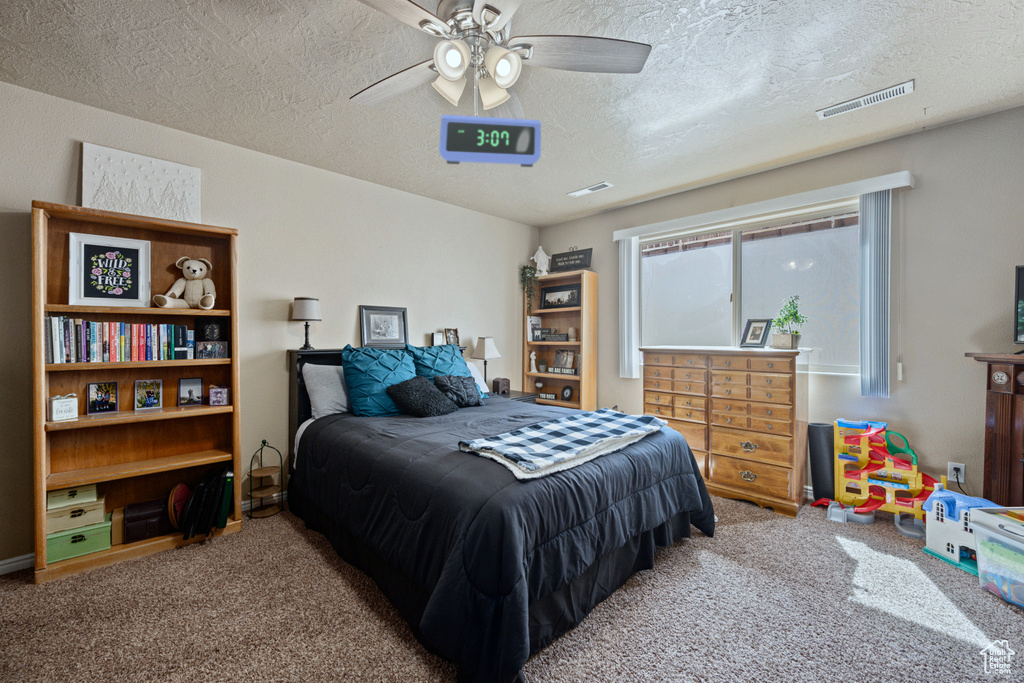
3:07
